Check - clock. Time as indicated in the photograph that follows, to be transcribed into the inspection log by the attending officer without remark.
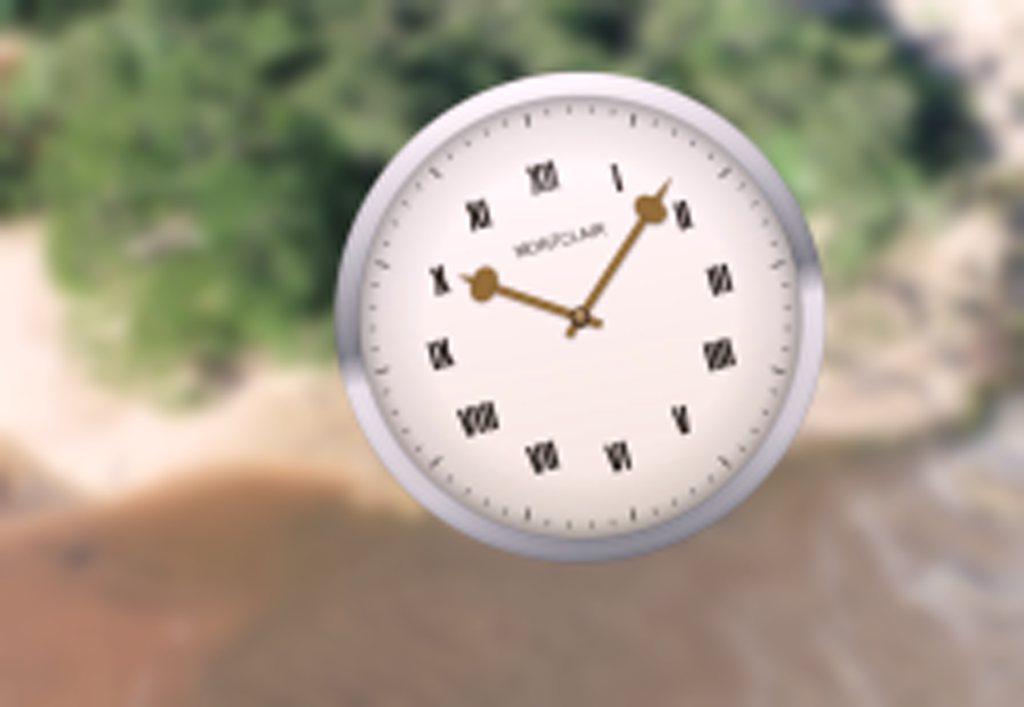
10:08
